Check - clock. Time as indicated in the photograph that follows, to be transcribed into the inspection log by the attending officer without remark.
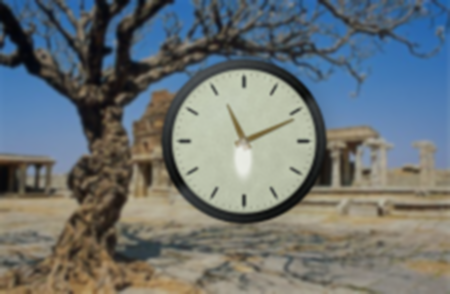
11:11
